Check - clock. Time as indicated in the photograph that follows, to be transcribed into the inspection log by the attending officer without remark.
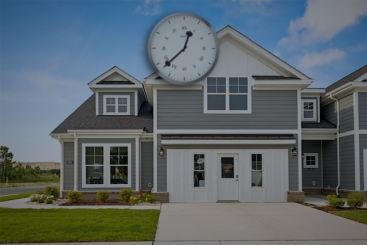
12:38
